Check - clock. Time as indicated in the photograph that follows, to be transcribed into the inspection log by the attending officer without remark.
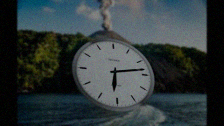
6:13
